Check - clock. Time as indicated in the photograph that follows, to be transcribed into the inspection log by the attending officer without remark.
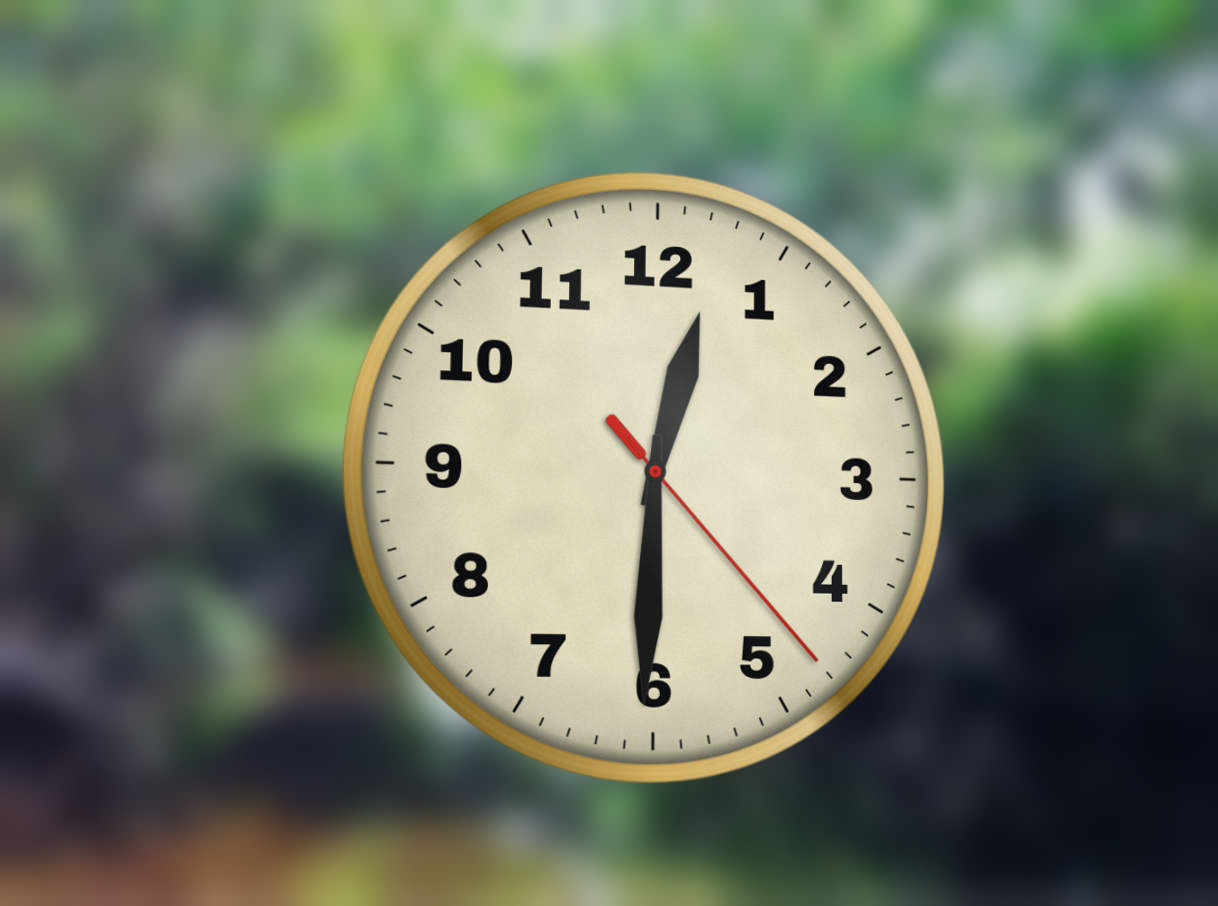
12:30:23
